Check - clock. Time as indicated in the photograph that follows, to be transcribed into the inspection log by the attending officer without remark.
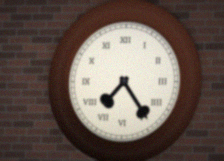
7:24
